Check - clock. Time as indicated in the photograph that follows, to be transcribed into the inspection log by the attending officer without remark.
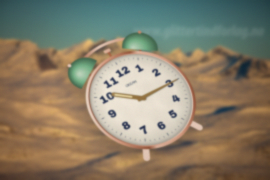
10:15
